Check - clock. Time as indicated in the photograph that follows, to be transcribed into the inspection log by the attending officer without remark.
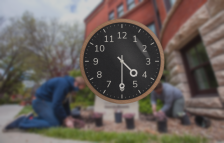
4:30
